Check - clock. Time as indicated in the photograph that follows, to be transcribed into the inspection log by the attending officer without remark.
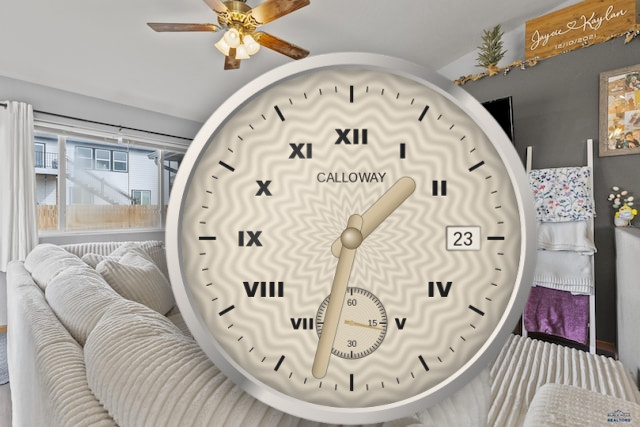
1:32:17
